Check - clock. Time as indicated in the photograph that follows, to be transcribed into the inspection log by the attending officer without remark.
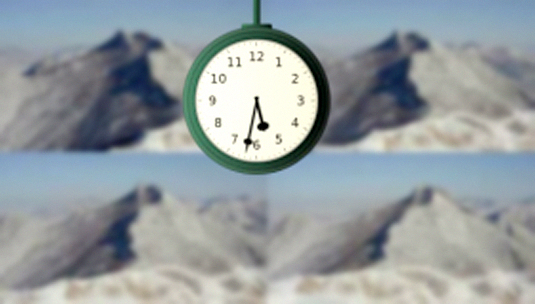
5:32
